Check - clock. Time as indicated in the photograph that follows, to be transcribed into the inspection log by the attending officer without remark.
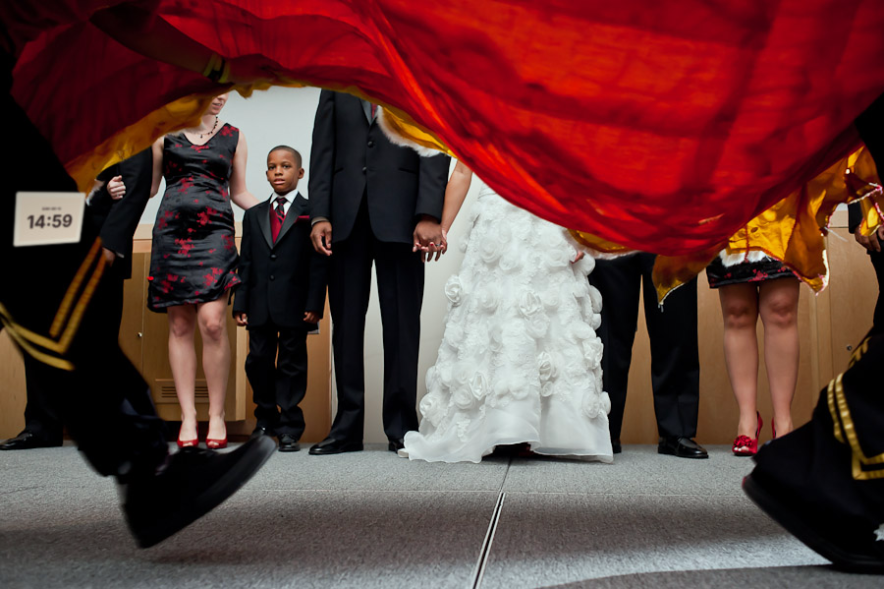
14:59
